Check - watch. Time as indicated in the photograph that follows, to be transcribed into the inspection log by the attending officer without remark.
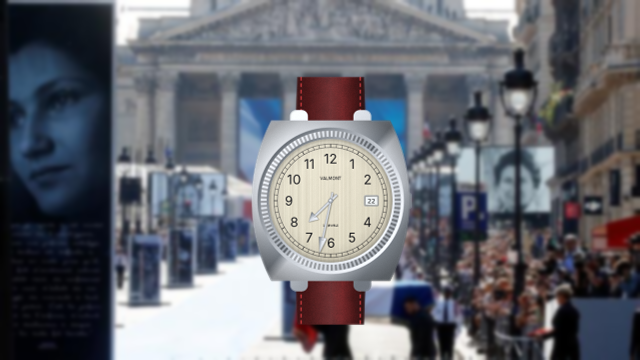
7:32
